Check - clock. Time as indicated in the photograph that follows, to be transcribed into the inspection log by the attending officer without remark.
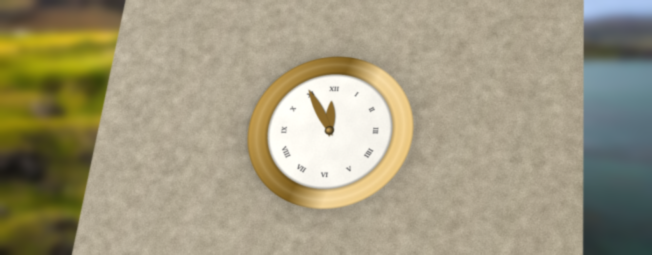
11:55
